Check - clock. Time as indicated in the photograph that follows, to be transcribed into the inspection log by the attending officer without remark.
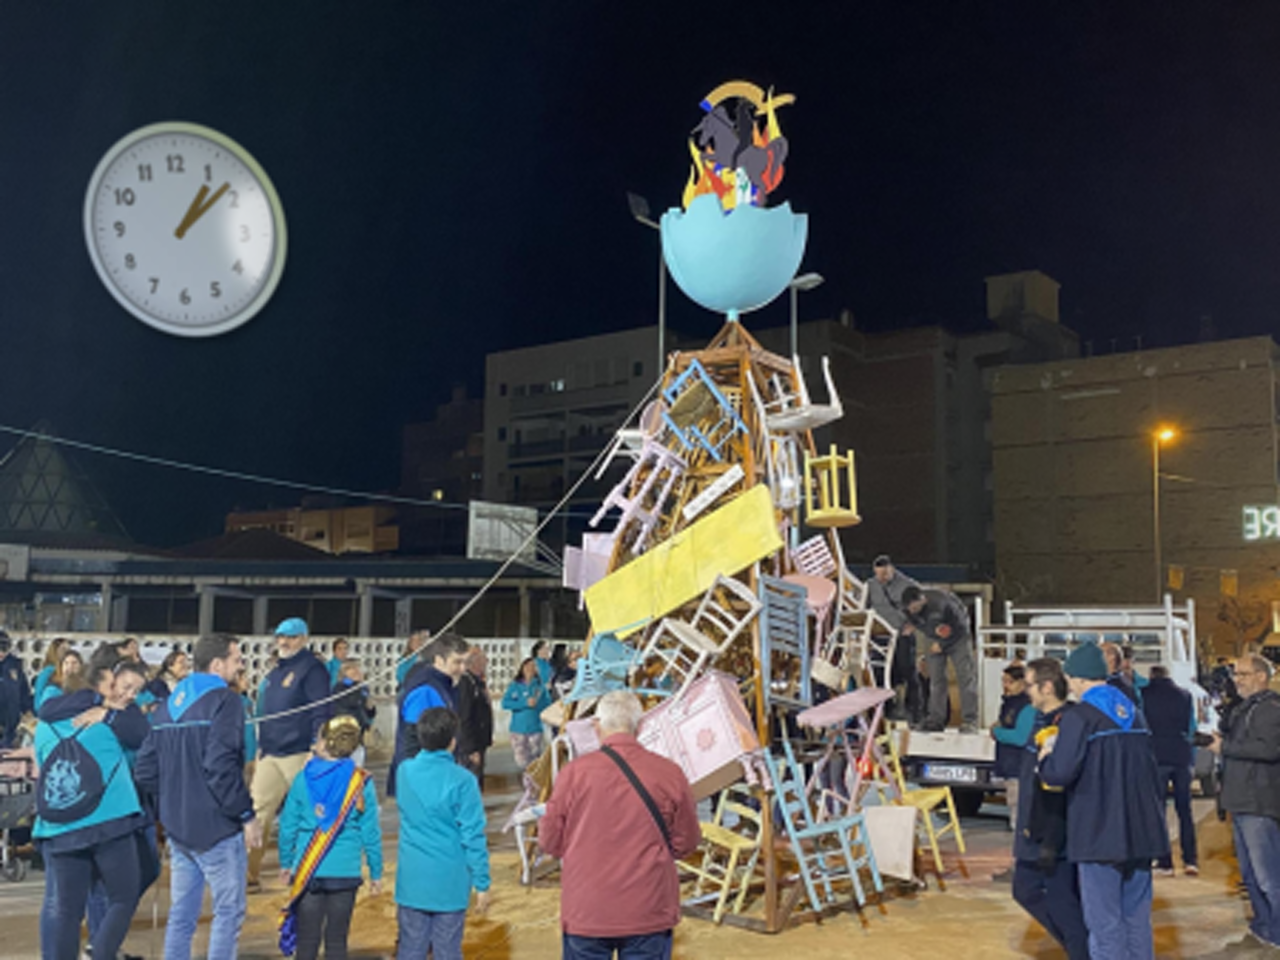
1:08
